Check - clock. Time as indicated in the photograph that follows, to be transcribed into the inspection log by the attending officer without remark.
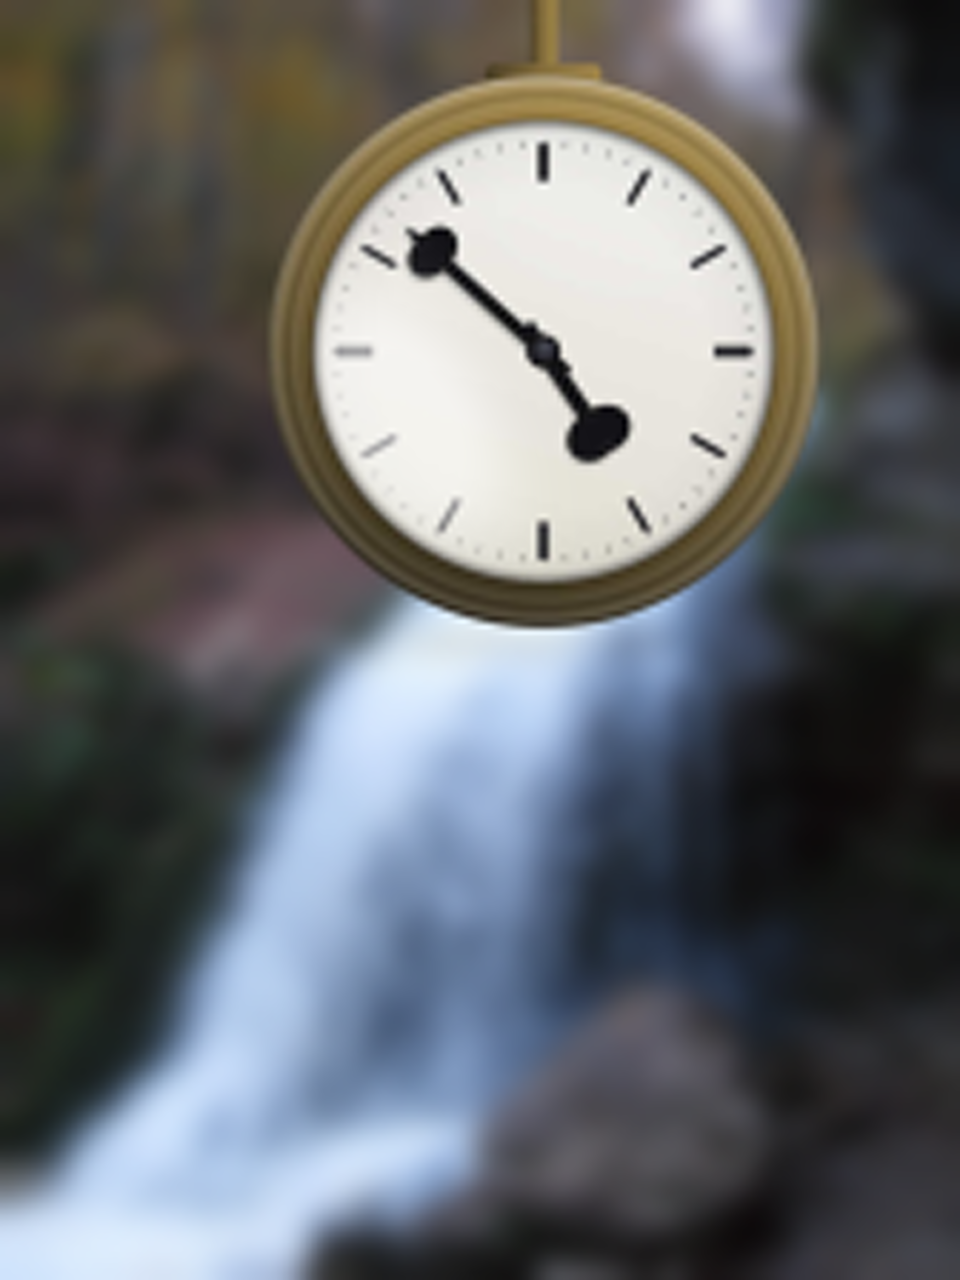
4:52
